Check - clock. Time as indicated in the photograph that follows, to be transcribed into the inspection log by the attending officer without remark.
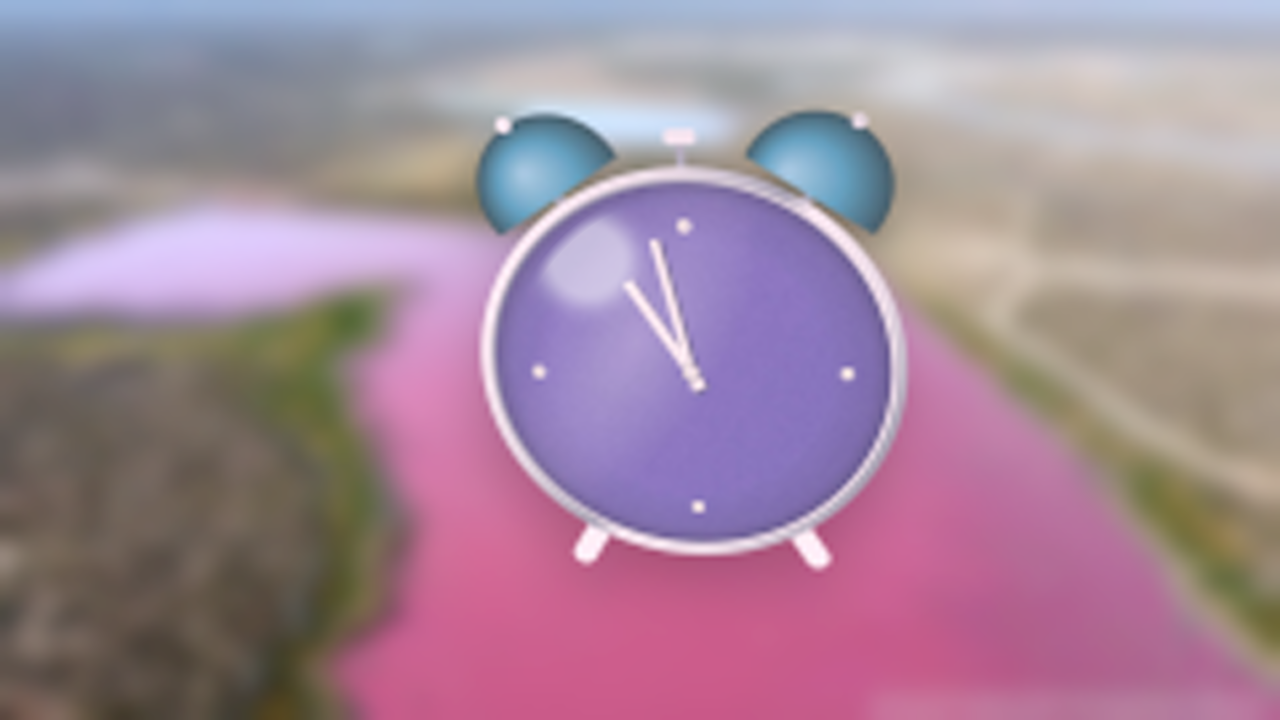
10:58
